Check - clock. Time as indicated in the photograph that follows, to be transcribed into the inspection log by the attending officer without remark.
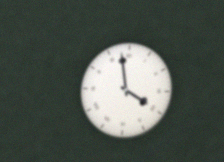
3:58
